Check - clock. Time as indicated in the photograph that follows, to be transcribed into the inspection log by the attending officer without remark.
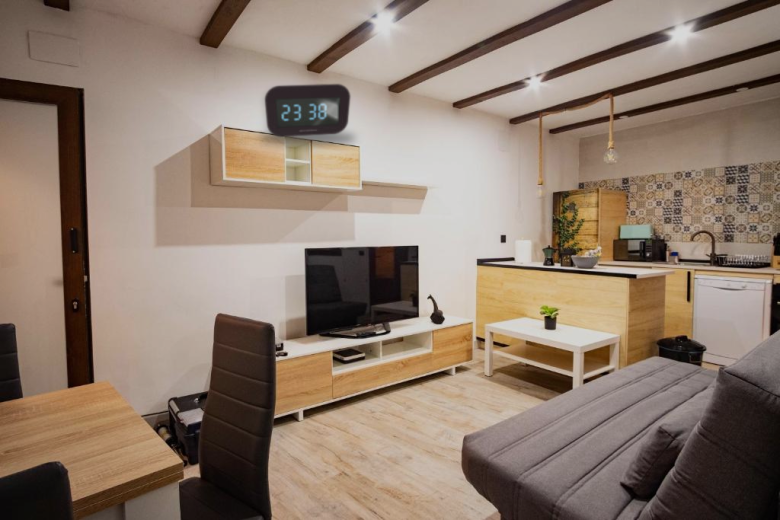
23:38
